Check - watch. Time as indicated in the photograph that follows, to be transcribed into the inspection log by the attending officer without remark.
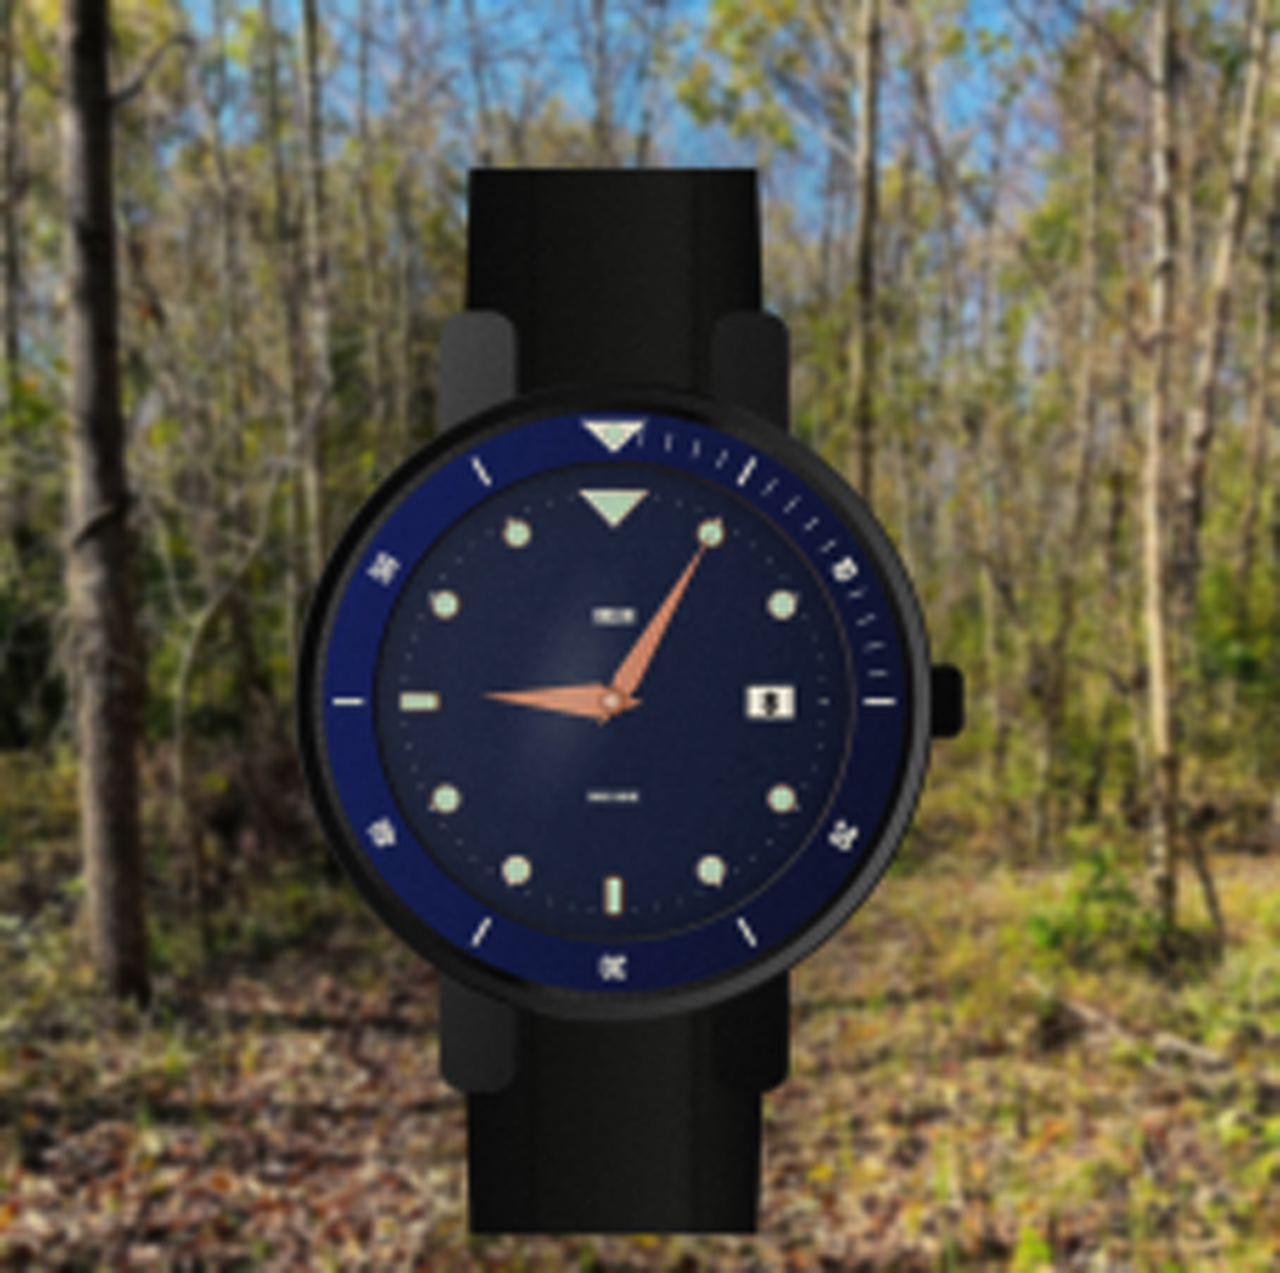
9:05
